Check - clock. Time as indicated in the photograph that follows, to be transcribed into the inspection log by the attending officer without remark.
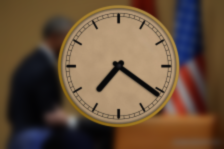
7:21
